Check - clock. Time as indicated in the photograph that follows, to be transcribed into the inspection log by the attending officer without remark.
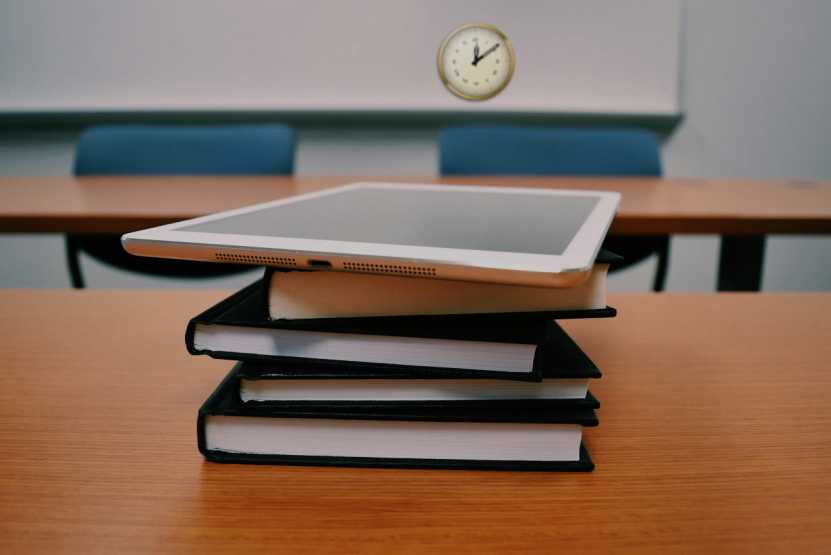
12:09
